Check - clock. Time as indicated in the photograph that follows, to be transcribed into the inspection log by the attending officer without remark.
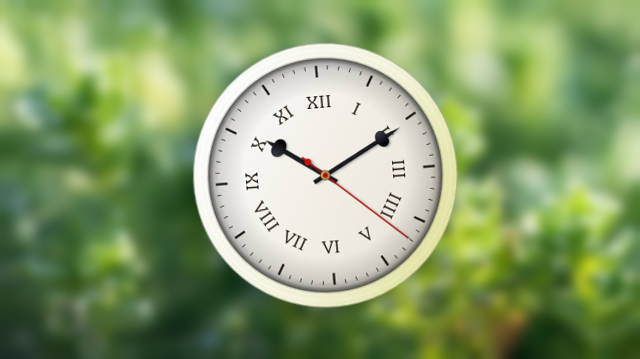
10:10:22
